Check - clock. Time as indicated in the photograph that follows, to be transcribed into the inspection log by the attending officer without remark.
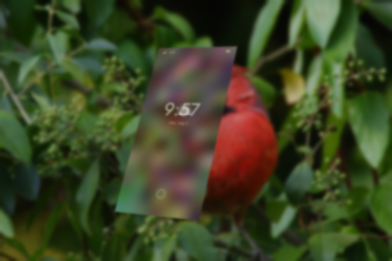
9:57
